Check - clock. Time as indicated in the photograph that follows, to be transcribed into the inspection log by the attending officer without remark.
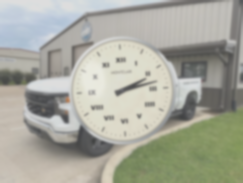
2:13
